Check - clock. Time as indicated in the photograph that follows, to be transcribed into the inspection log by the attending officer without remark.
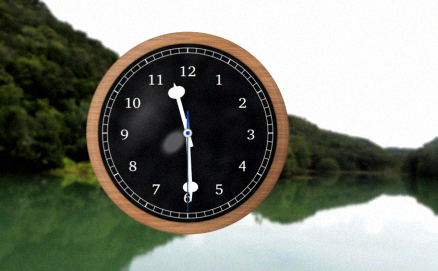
11:29:30
